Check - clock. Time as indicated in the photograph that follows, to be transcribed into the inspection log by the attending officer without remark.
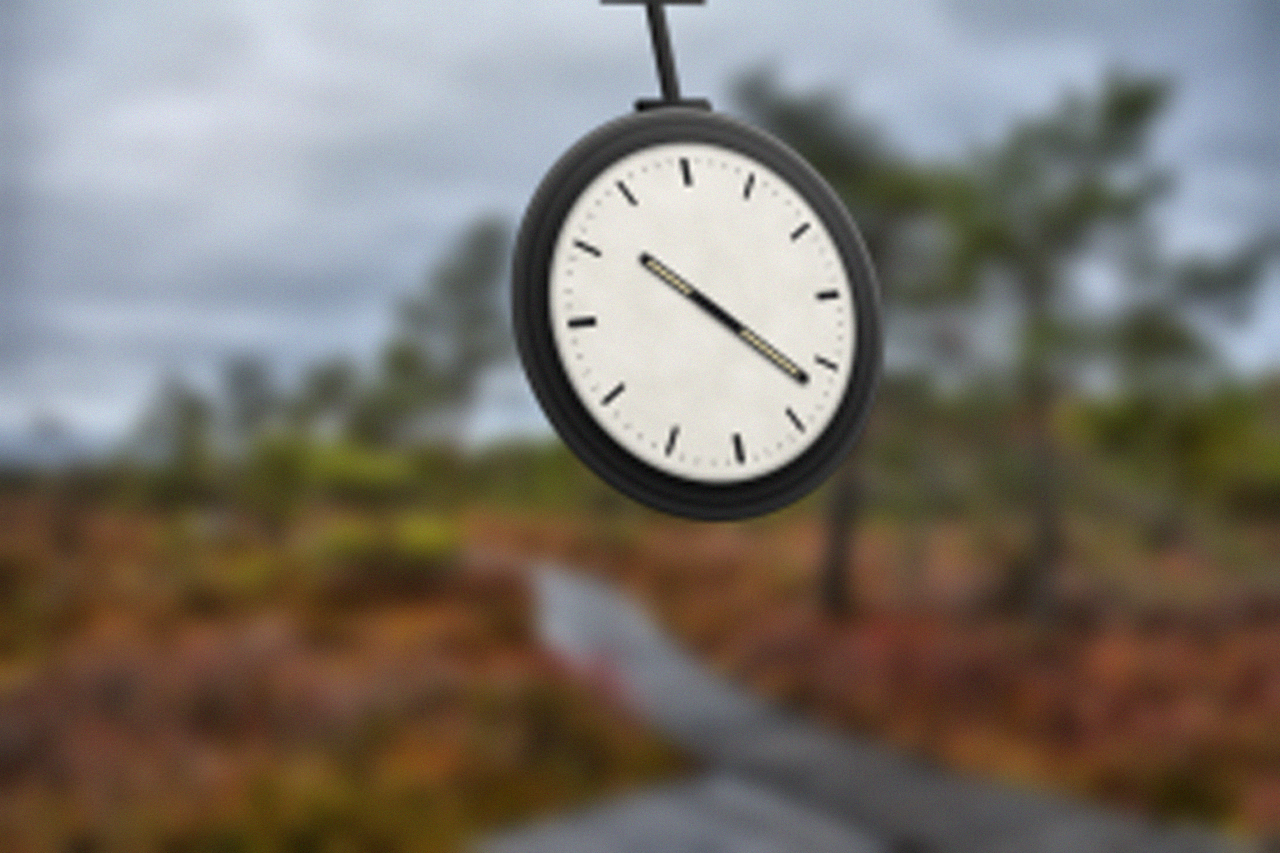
10:22
